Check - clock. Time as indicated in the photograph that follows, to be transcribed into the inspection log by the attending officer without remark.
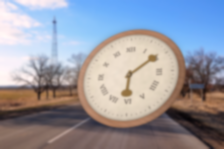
6:09
